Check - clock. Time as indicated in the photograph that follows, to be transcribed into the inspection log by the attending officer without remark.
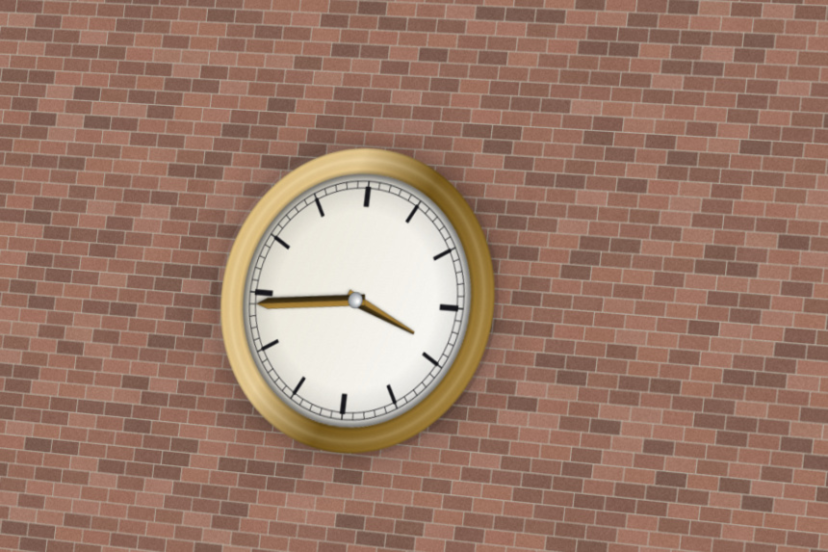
3:44
